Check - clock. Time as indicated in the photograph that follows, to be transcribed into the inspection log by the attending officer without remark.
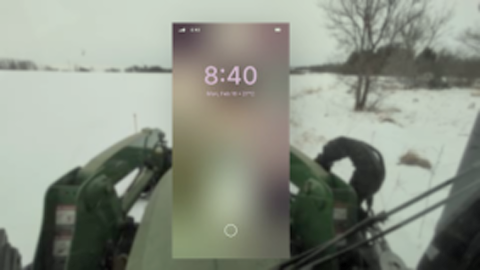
8:40
